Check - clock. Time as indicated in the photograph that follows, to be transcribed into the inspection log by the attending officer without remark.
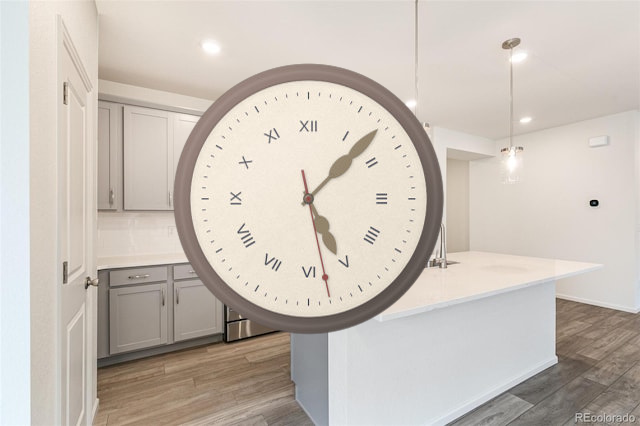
5:07:28
